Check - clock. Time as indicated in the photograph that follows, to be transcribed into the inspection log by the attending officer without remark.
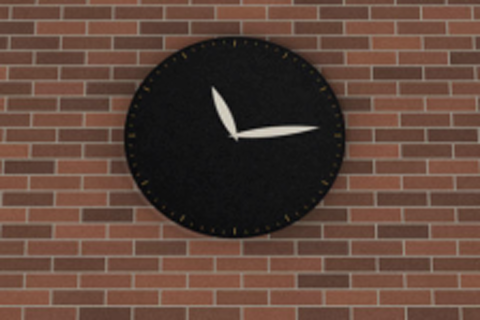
11:14
